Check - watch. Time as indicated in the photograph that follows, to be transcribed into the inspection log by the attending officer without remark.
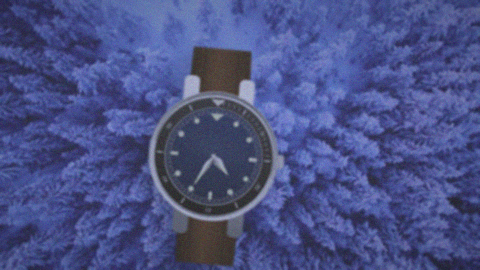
4:35
